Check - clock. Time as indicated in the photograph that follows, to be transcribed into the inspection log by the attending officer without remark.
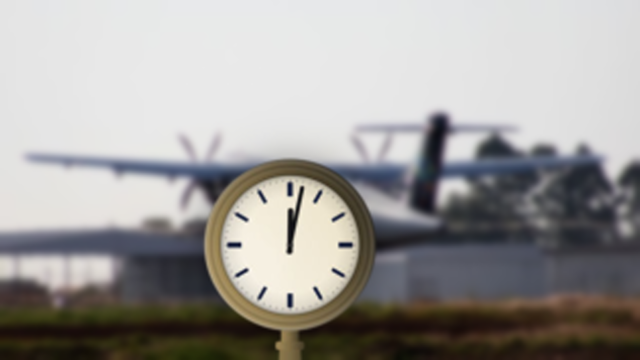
12:02
